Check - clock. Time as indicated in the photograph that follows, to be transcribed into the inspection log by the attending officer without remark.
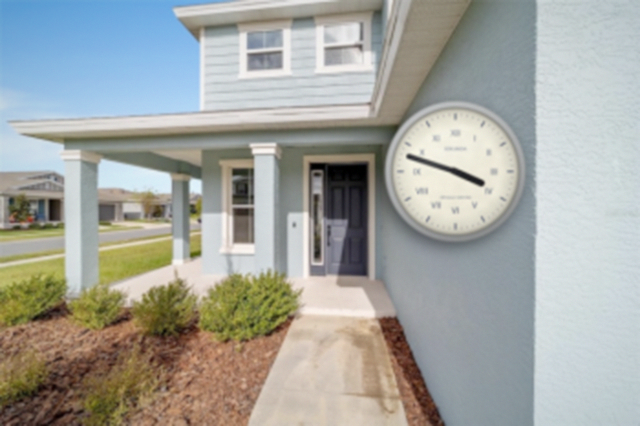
3:48
